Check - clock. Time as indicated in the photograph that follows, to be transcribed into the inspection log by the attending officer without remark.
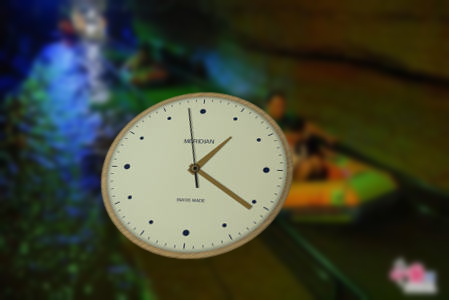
1:20:58
